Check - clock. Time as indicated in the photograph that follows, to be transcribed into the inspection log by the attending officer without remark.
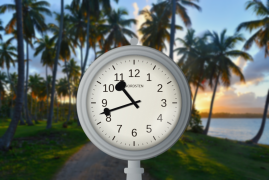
10:42
